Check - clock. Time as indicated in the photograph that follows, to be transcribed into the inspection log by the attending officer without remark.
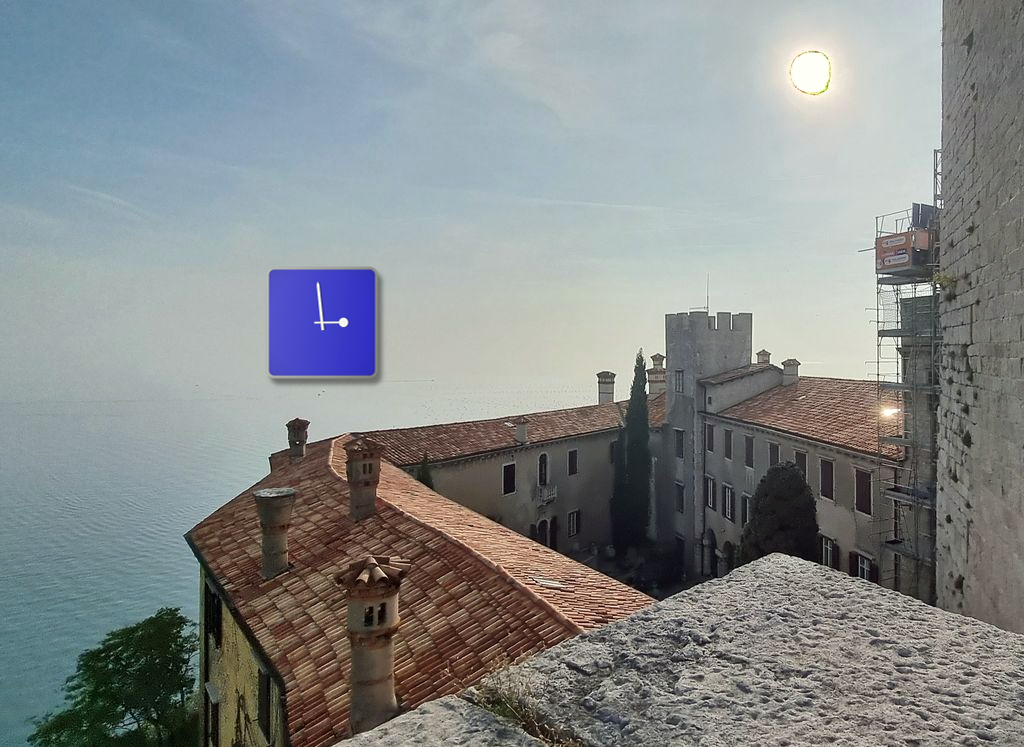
2:59
